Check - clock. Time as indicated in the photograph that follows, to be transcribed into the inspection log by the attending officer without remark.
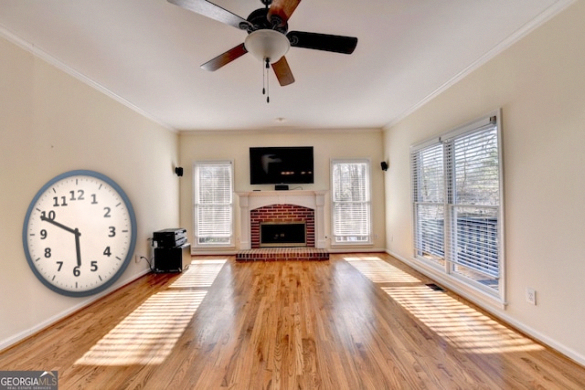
5:49
